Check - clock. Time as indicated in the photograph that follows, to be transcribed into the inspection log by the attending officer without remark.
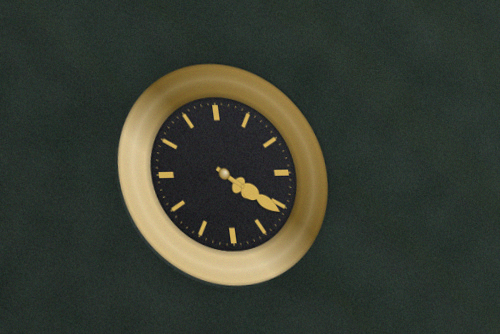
4:21
